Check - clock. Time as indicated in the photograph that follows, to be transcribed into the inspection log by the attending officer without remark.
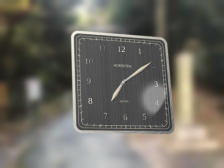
7:09
